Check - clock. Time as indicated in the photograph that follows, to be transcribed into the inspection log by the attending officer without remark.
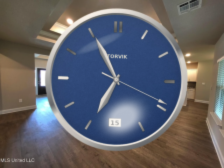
6:55:19
